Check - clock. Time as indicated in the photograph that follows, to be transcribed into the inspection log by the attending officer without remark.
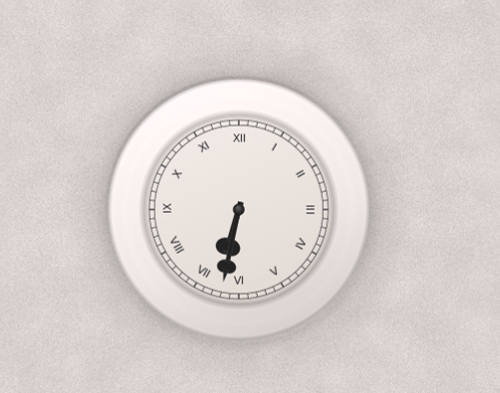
6:32
